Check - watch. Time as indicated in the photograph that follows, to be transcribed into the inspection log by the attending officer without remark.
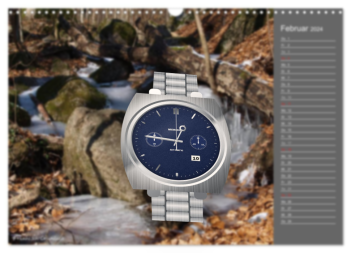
12:46
